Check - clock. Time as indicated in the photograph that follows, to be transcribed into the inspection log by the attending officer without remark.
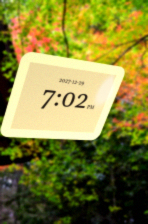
7:02
